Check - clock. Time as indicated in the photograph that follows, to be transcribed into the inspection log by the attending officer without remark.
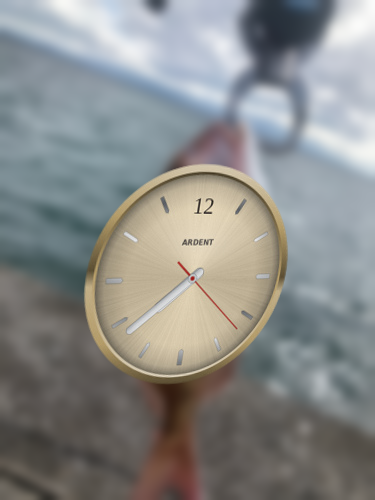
7:38:22
